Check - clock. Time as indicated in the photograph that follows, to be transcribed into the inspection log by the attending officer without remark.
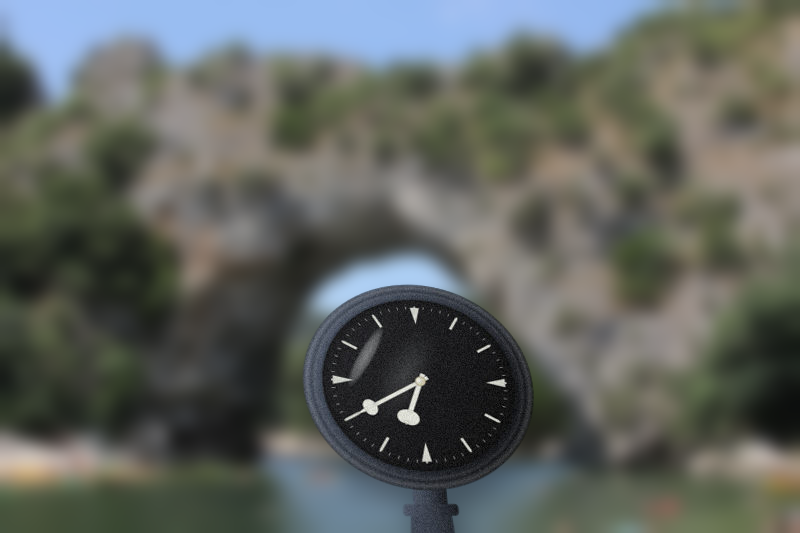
6:40
